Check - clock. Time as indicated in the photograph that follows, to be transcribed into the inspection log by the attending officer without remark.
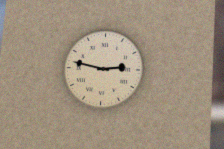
2:47
